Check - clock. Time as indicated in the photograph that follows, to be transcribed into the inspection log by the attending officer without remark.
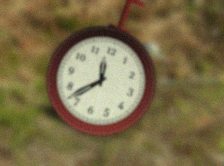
11:37
